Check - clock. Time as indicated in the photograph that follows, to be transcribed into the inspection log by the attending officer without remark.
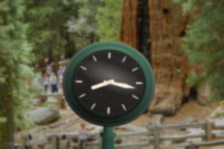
8:17
